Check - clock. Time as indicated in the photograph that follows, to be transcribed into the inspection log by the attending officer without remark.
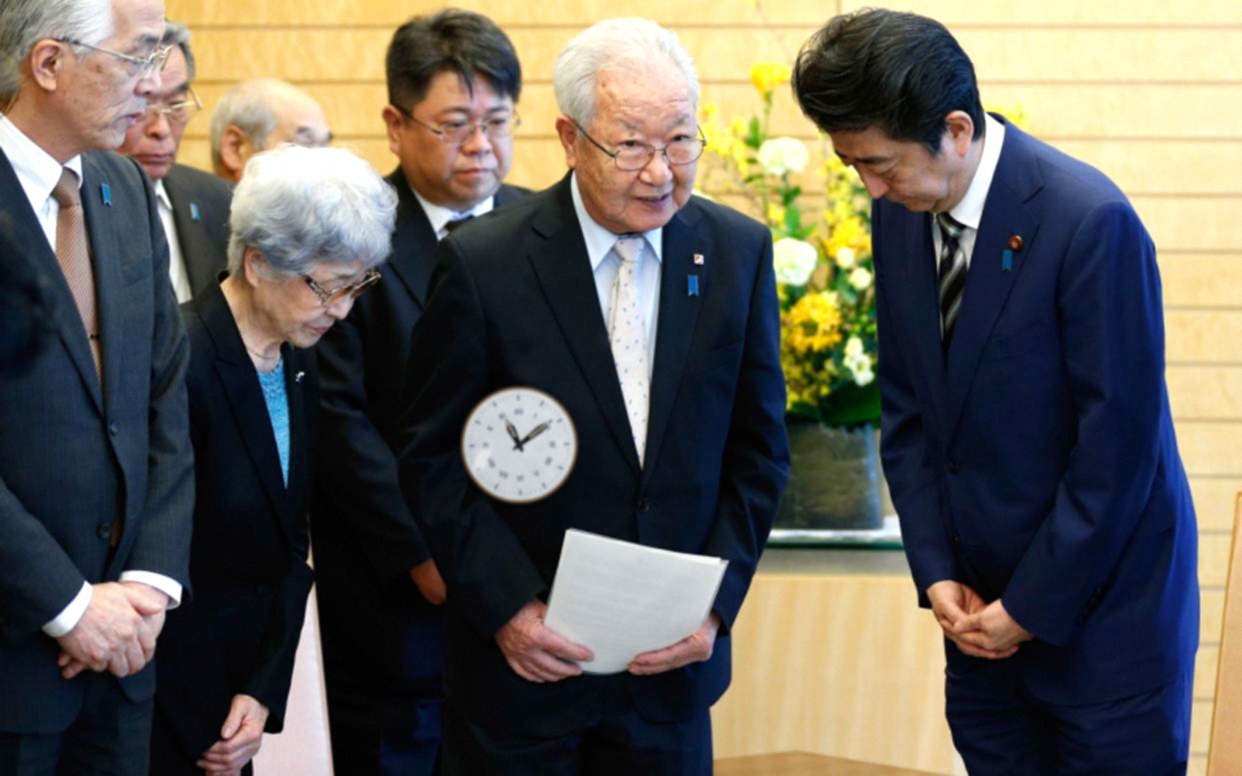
11:09
